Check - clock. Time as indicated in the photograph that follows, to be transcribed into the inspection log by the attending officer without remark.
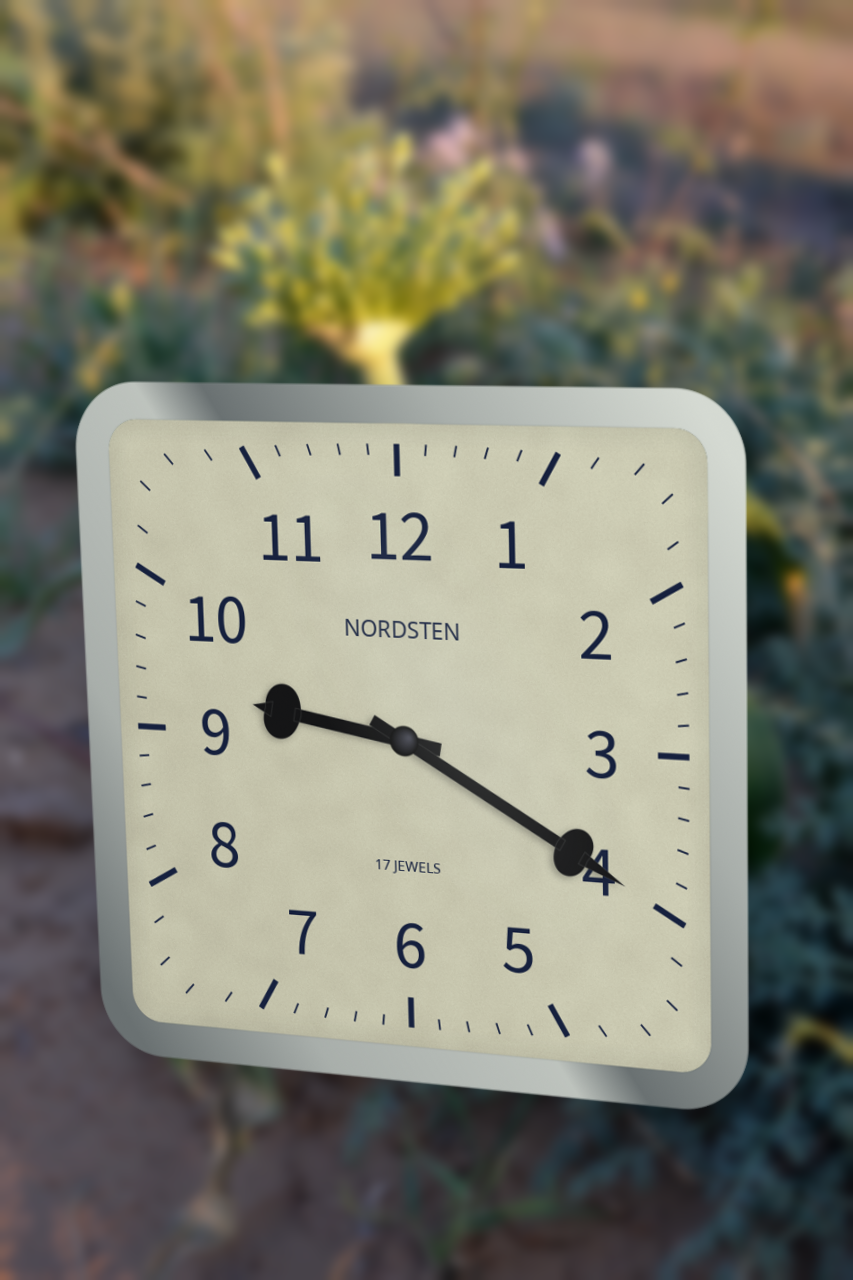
9:20
